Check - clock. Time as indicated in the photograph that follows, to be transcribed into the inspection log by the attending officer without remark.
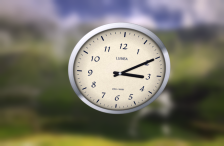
3:10
